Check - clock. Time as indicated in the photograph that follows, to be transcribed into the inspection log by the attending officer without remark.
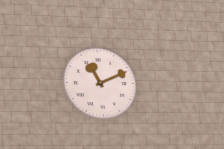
11:11
